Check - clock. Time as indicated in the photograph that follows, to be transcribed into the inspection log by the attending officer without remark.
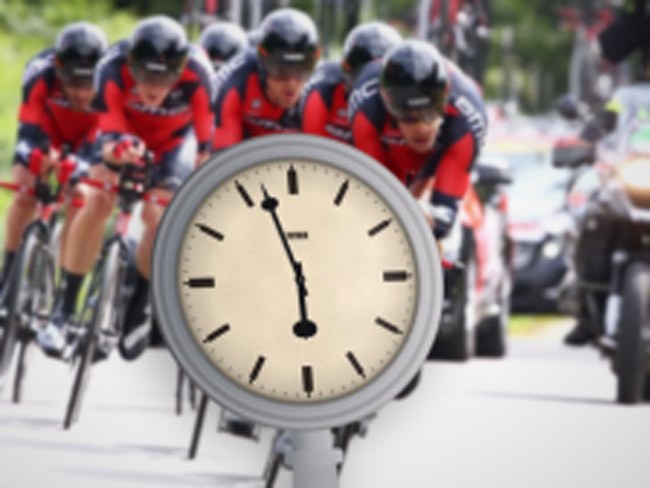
5:57
